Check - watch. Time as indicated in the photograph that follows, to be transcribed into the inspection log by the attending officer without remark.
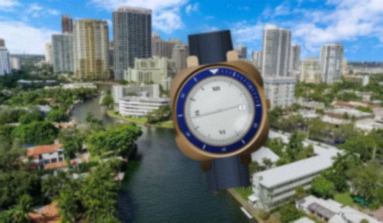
2:44
